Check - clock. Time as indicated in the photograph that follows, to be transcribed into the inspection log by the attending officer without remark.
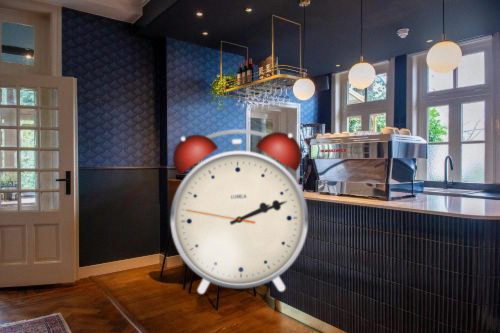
2:11:47
